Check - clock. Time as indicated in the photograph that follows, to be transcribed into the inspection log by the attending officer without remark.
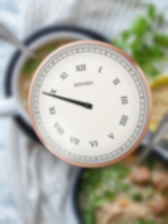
9:49
